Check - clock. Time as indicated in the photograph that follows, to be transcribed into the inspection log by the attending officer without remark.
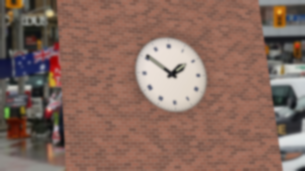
1:51
